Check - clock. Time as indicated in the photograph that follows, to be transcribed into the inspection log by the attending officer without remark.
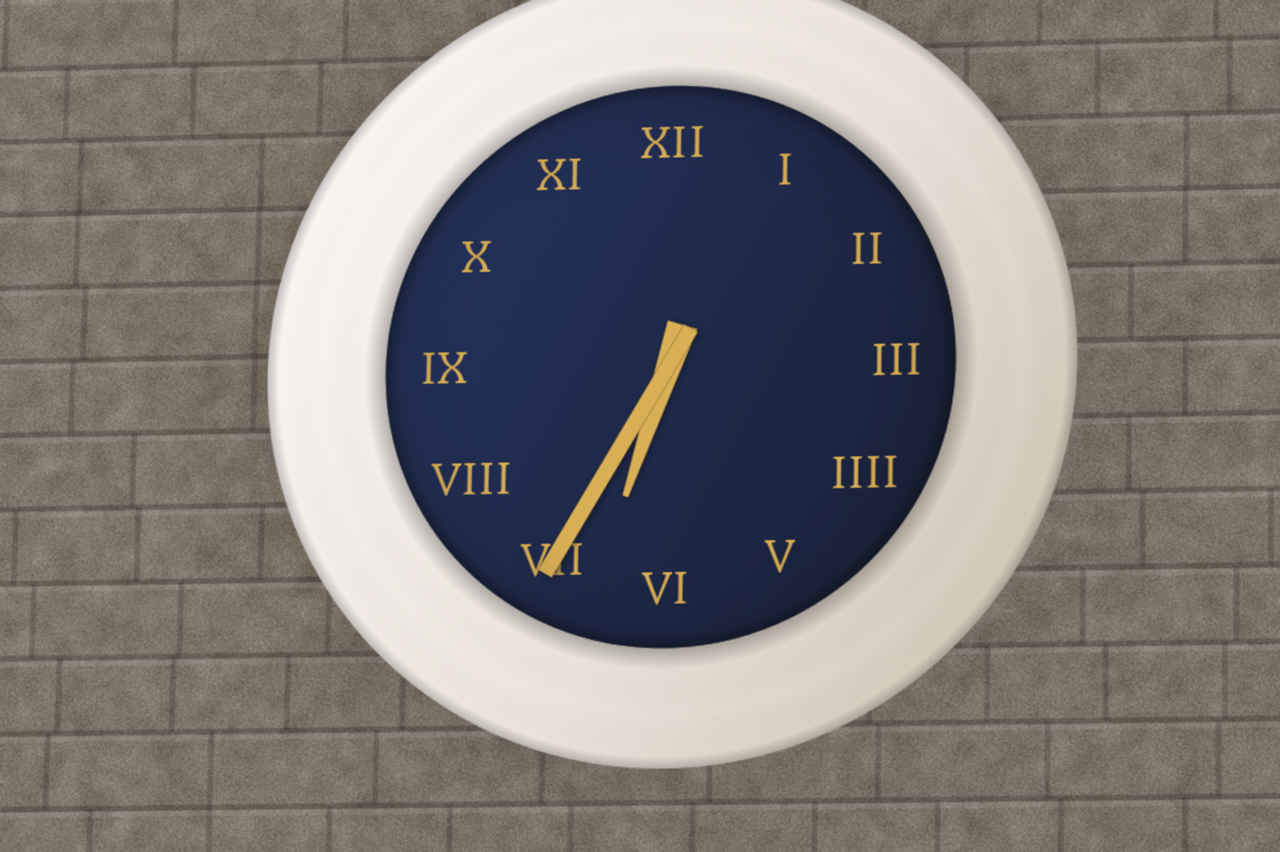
6:35
